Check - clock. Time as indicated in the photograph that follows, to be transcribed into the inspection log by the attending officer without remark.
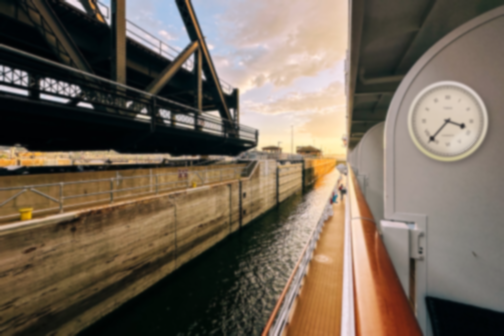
3:37
